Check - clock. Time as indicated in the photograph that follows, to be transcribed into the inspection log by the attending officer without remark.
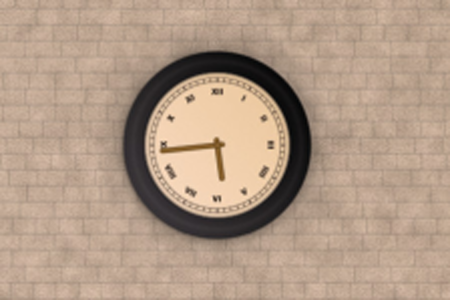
5:44
